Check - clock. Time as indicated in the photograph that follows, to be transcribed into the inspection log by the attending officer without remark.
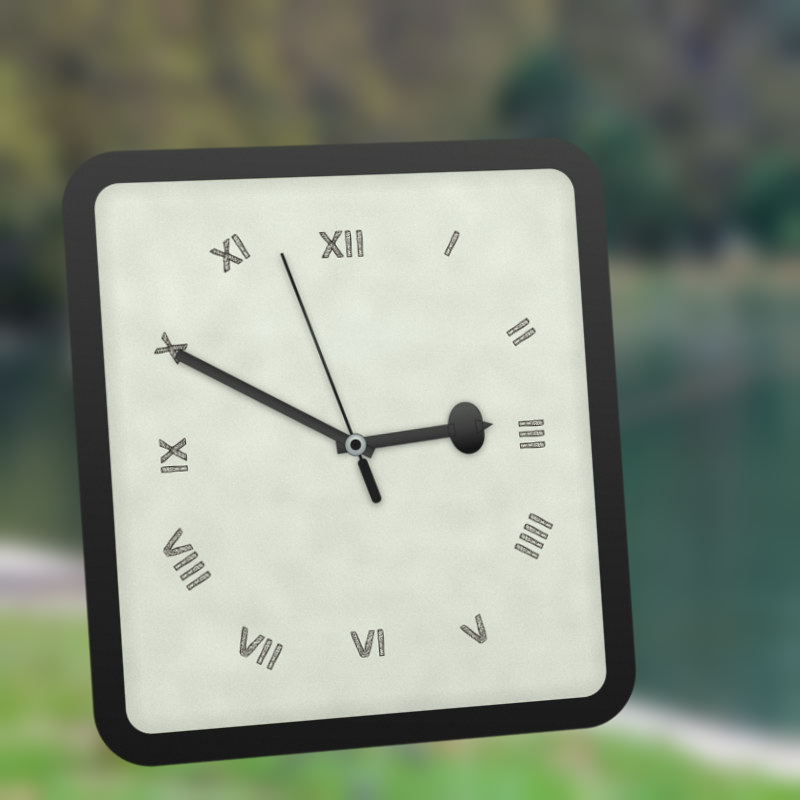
2:49:57
